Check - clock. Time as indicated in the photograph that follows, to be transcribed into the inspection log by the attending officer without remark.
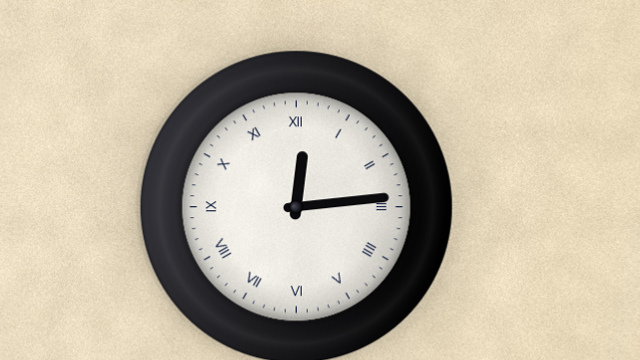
12:14
